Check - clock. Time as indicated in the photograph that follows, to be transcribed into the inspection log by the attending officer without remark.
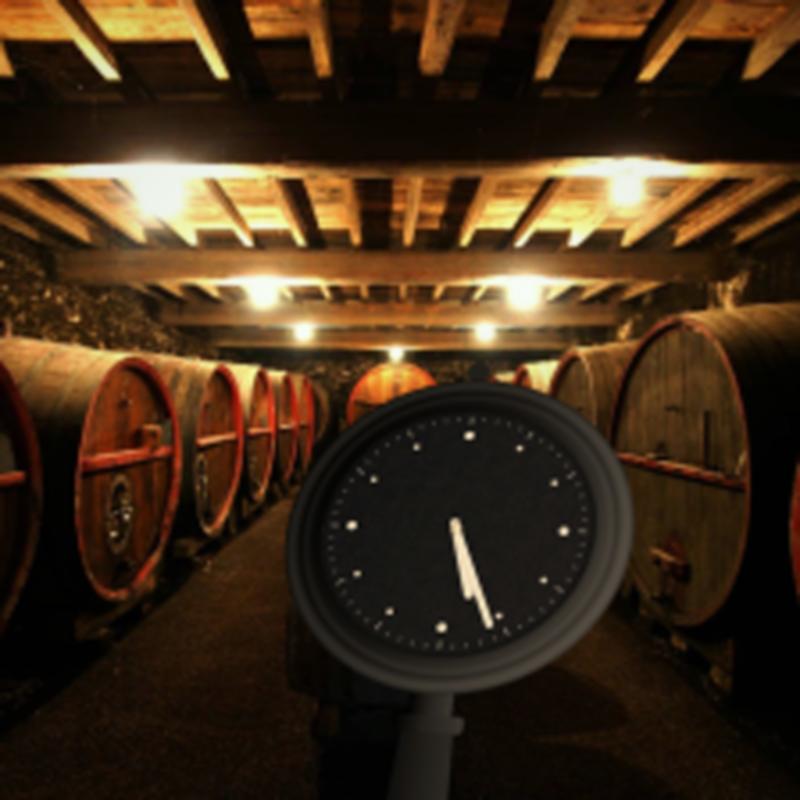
5:26
